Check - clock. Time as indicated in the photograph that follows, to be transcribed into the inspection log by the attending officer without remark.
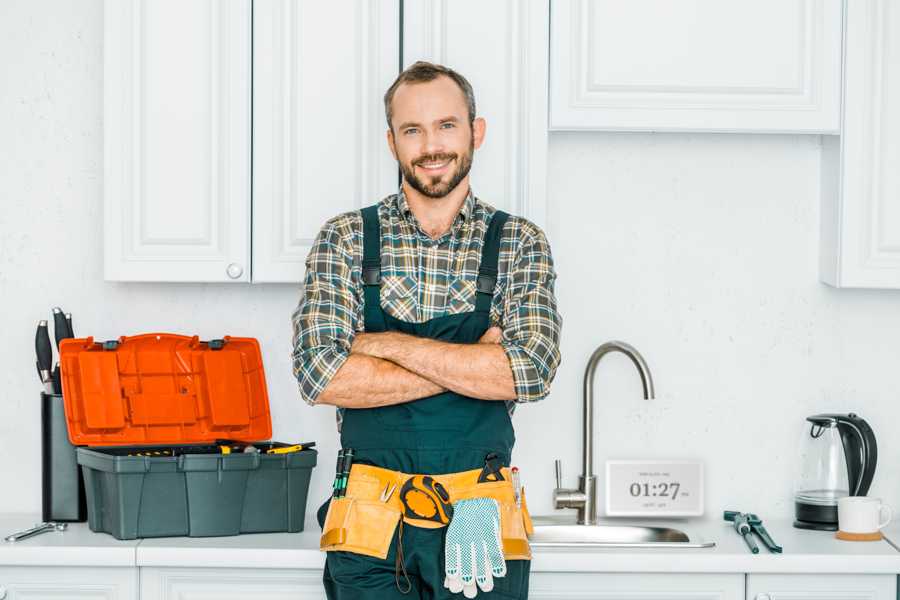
1:27
